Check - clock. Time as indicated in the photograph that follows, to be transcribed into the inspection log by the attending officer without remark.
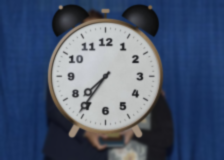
7:36
